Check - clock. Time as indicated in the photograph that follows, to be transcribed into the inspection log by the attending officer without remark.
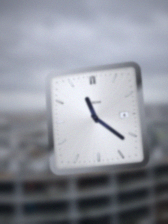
11:22
